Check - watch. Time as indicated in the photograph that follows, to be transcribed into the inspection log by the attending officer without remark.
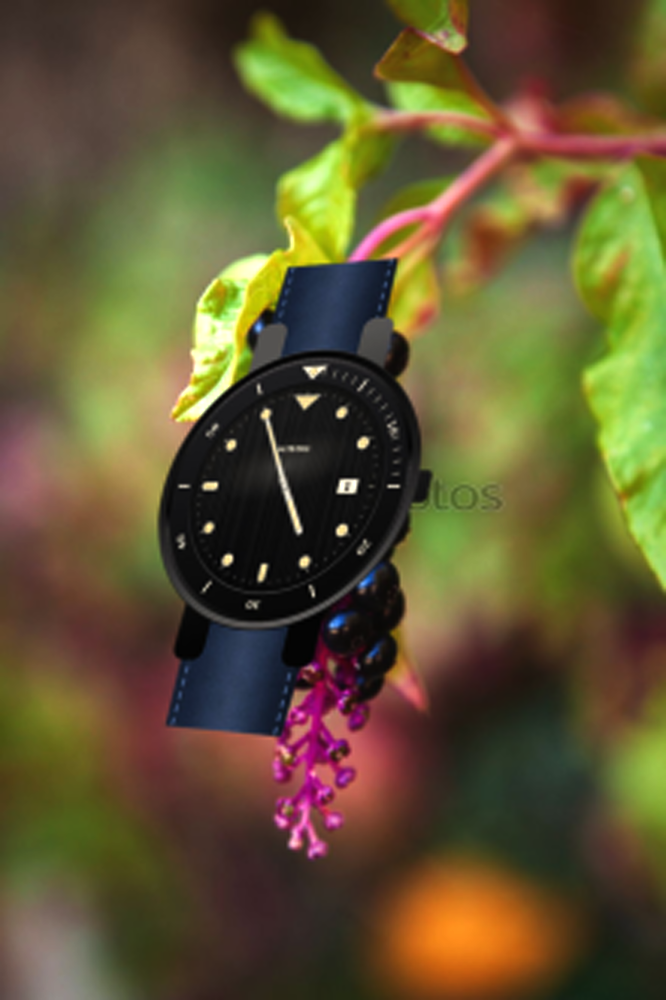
4:55
